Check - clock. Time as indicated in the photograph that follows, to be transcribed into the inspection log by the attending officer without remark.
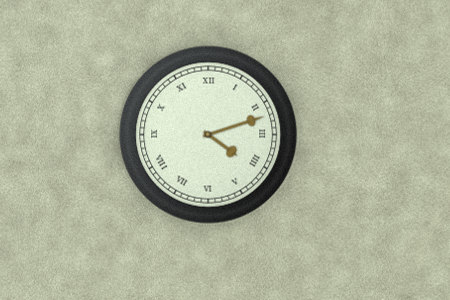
4:12
